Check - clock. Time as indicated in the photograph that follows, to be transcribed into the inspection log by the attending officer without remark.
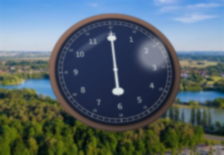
6:00
